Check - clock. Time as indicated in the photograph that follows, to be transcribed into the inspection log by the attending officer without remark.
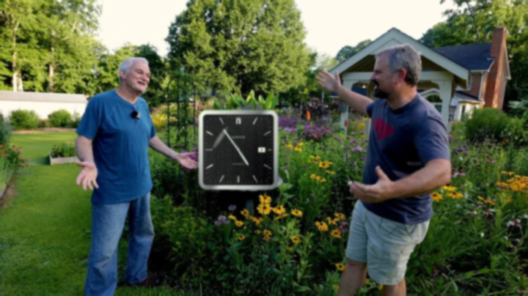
4:54
